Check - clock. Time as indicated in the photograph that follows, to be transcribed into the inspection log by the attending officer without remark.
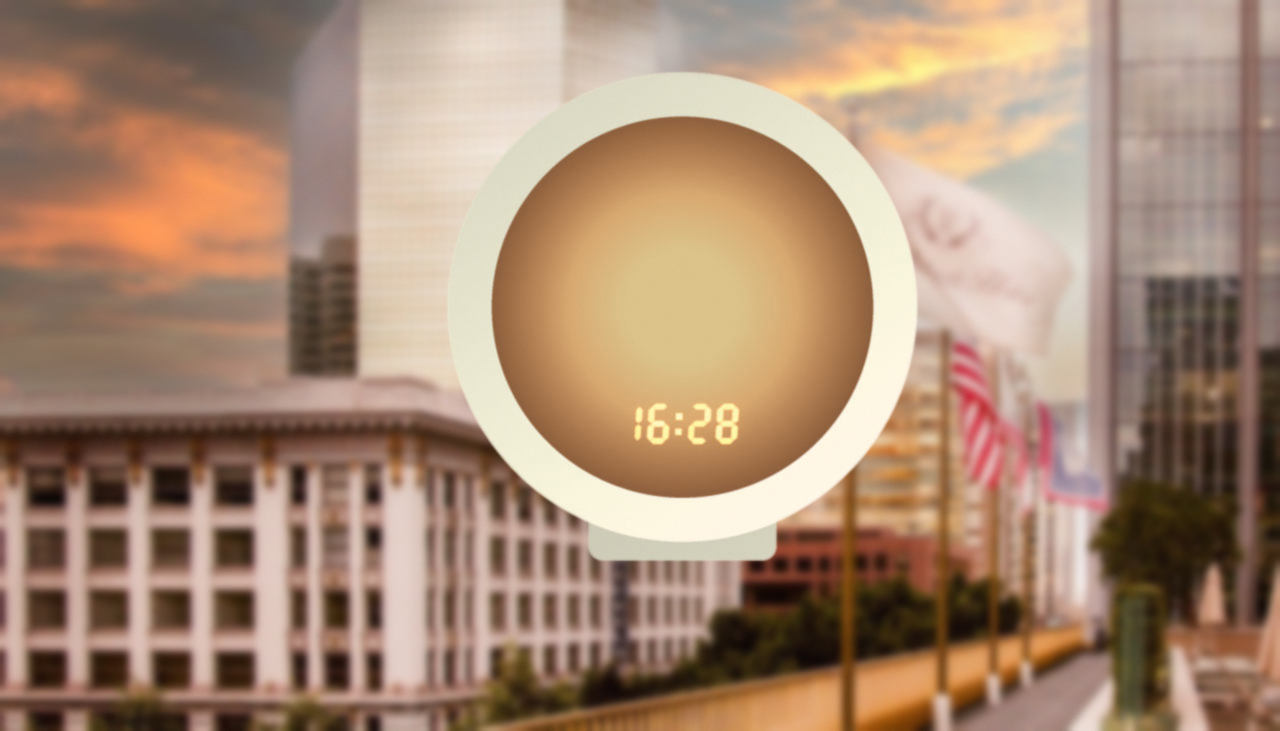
16:28
